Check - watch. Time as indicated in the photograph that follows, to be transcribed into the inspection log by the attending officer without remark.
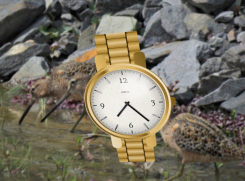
7:23
